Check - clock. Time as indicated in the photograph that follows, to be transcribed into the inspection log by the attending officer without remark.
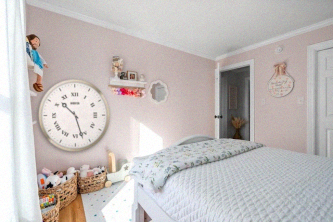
10:27
